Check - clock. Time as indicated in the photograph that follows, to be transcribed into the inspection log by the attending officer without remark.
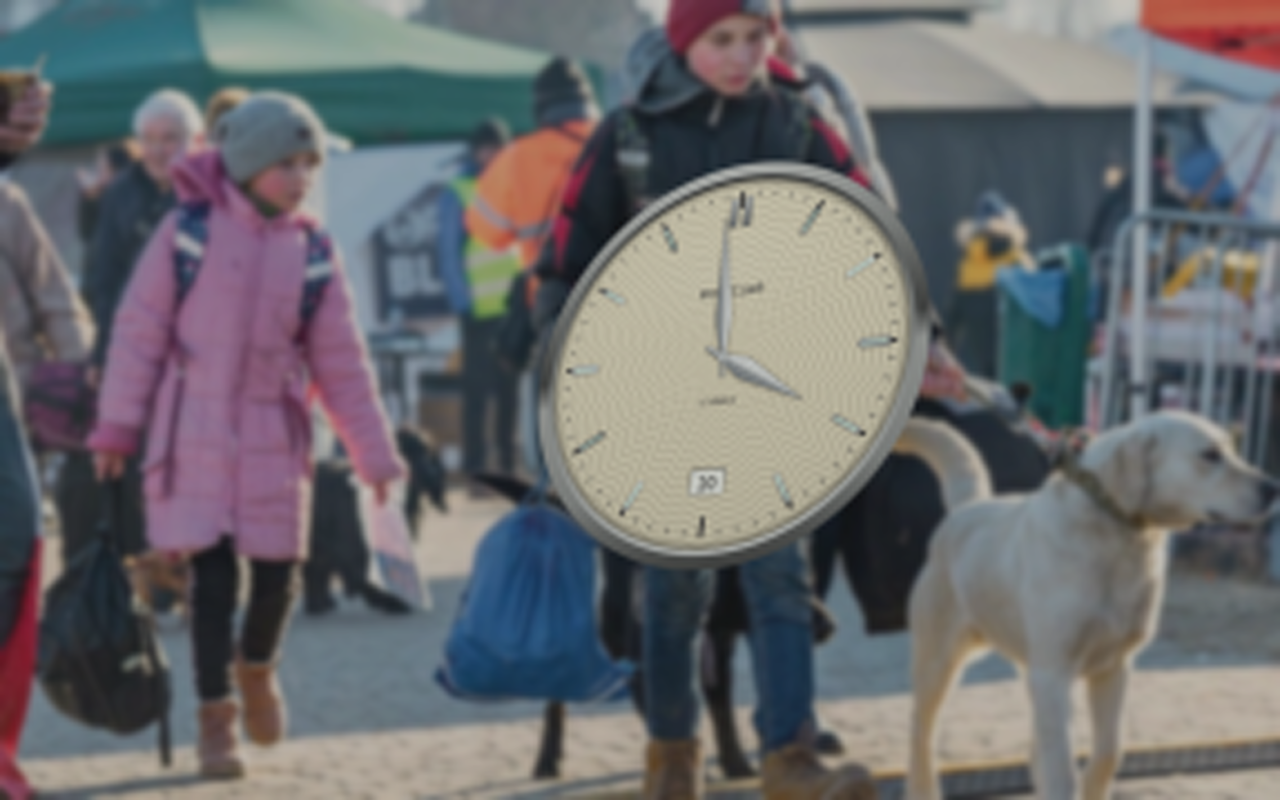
3:59
